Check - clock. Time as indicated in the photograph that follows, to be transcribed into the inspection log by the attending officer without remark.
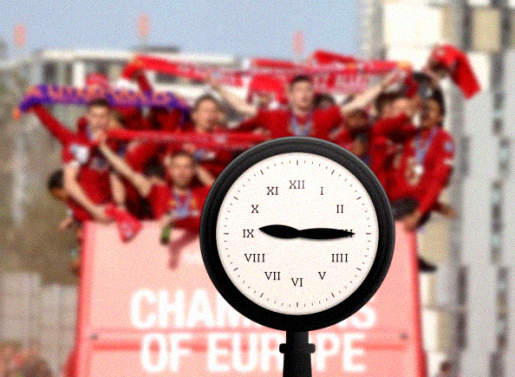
9:15
